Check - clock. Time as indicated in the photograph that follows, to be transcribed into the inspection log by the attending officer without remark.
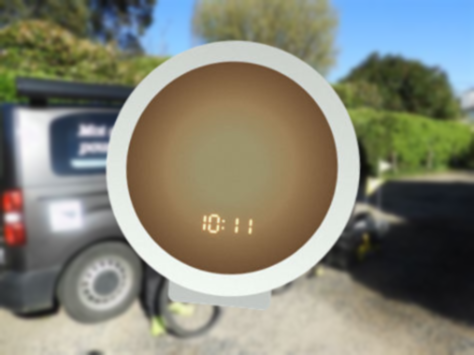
10:11
